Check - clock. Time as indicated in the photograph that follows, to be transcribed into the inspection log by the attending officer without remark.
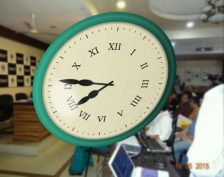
7:46
